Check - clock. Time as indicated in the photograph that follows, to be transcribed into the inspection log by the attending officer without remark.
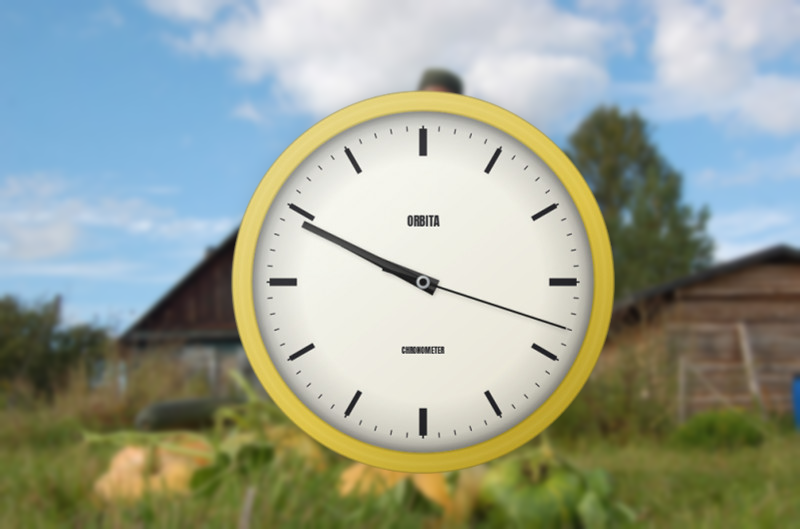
9:49:18
